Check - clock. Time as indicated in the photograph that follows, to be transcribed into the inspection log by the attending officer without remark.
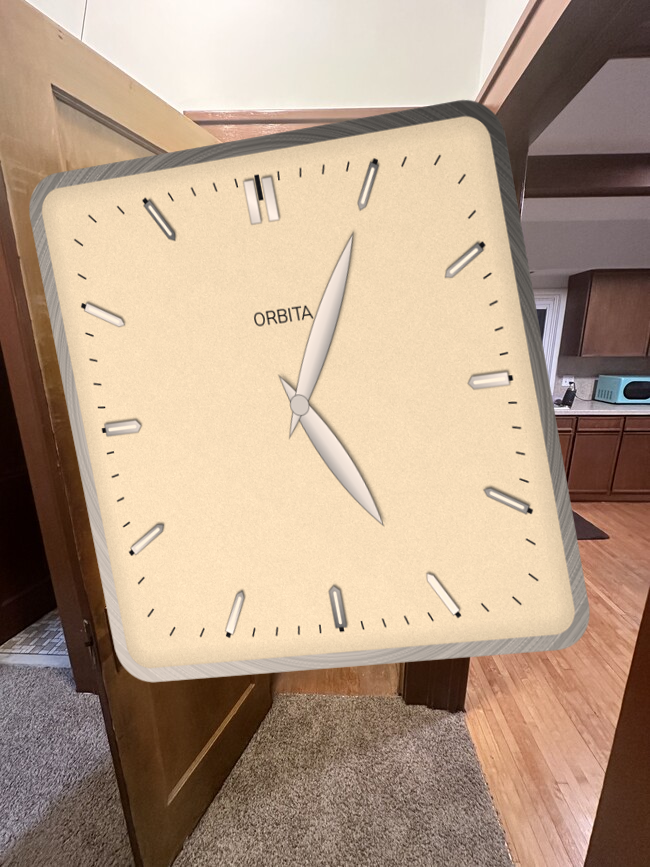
5:05
